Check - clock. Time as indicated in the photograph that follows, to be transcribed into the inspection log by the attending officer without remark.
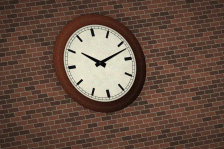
10:12
